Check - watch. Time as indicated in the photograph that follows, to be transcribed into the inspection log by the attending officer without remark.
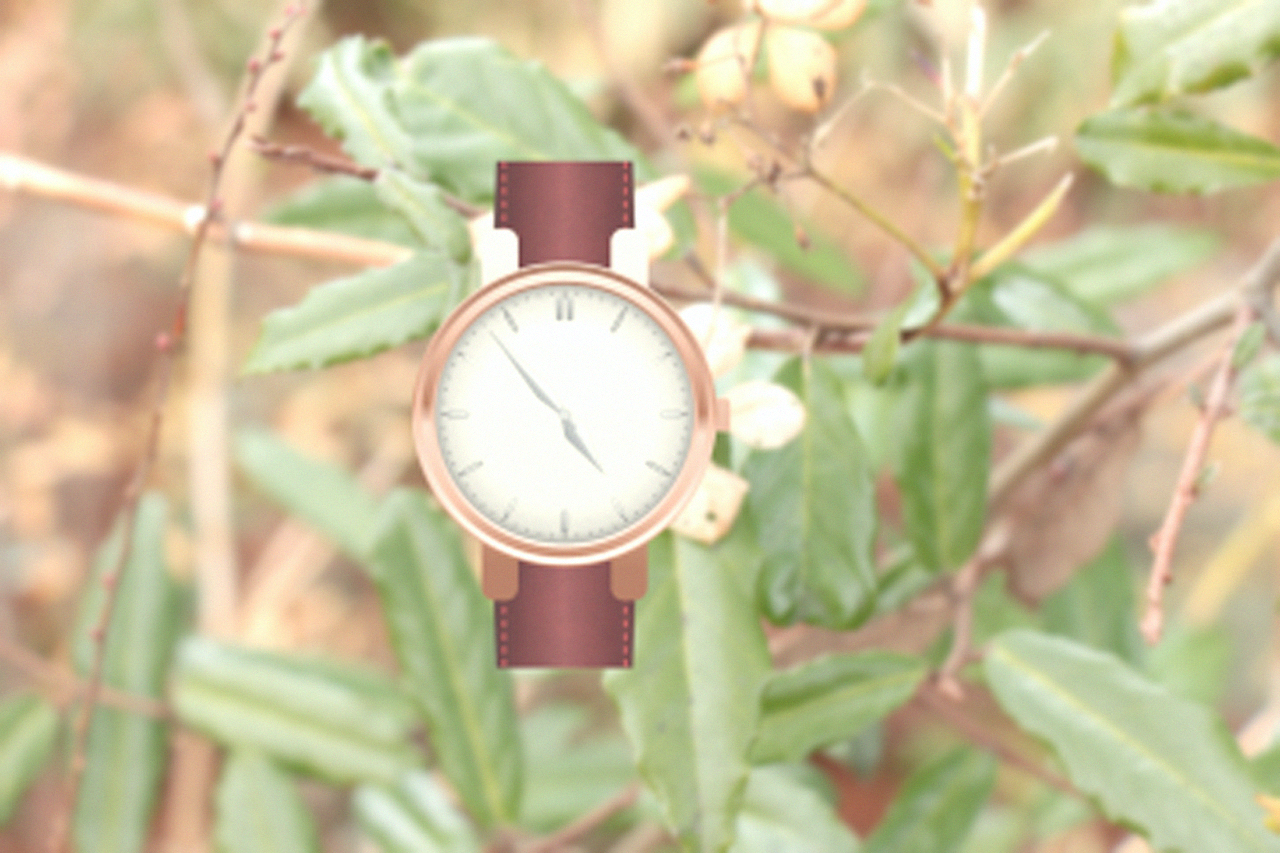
4:53
